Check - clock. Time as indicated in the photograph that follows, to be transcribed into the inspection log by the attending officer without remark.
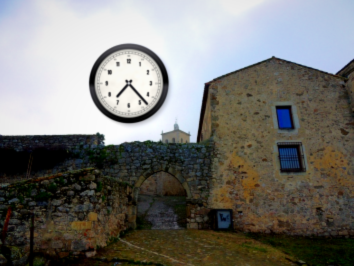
7:23
